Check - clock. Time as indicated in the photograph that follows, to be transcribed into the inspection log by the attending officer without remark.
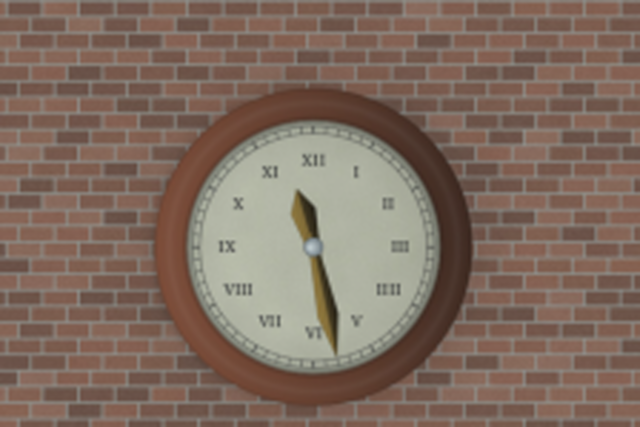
11:28
